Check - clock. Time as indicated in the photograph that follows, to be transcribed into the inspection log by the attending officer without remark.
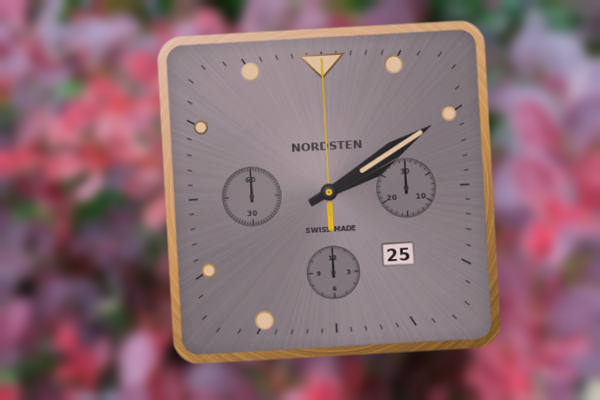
2:10
